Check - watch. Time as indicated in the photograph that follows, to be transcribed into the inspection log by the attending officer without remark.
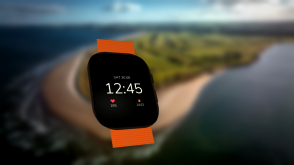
12:45
